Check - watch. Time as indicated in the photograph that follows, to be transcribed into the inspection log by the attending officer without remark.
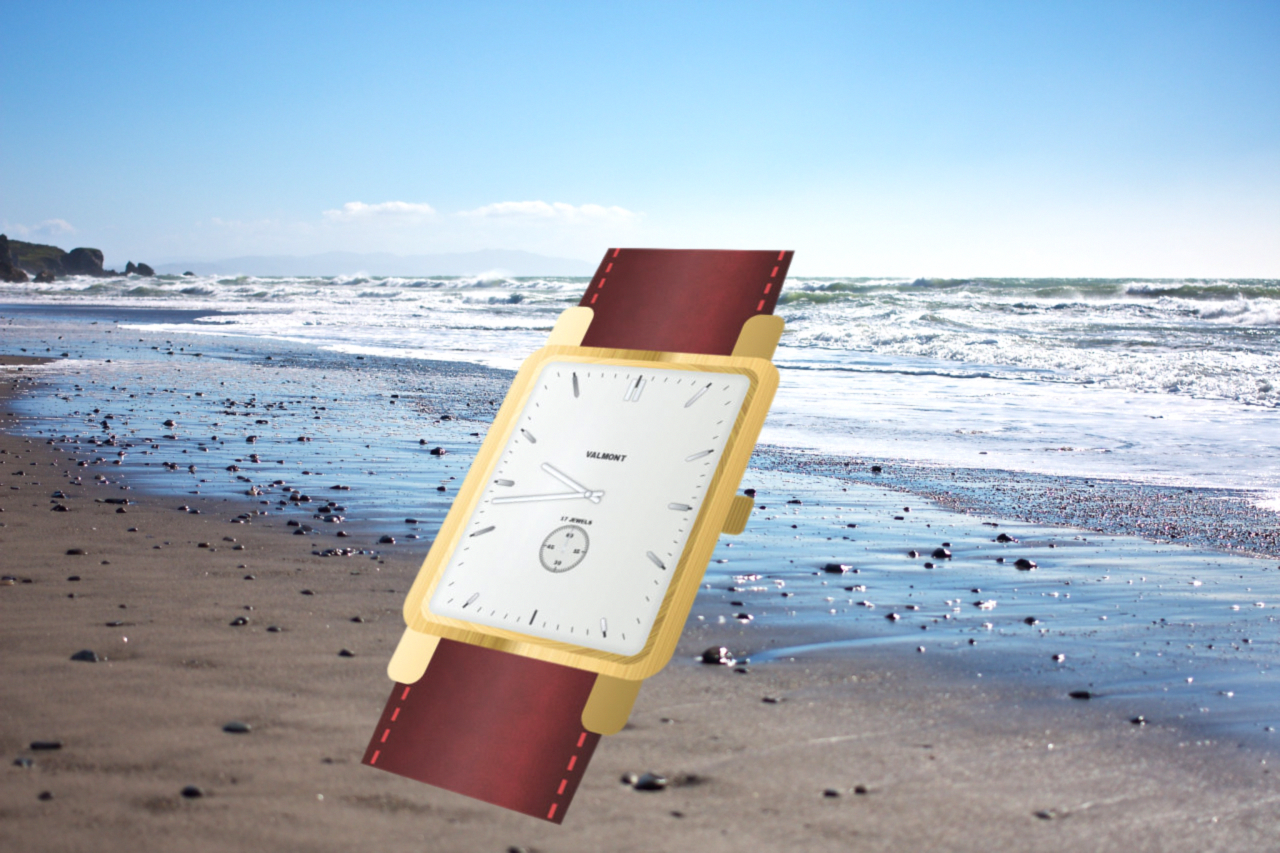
9:43
